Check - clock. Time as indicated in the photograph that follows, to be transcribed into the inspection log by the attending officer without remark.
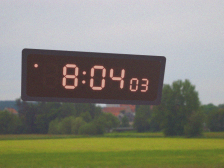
8:04:03
